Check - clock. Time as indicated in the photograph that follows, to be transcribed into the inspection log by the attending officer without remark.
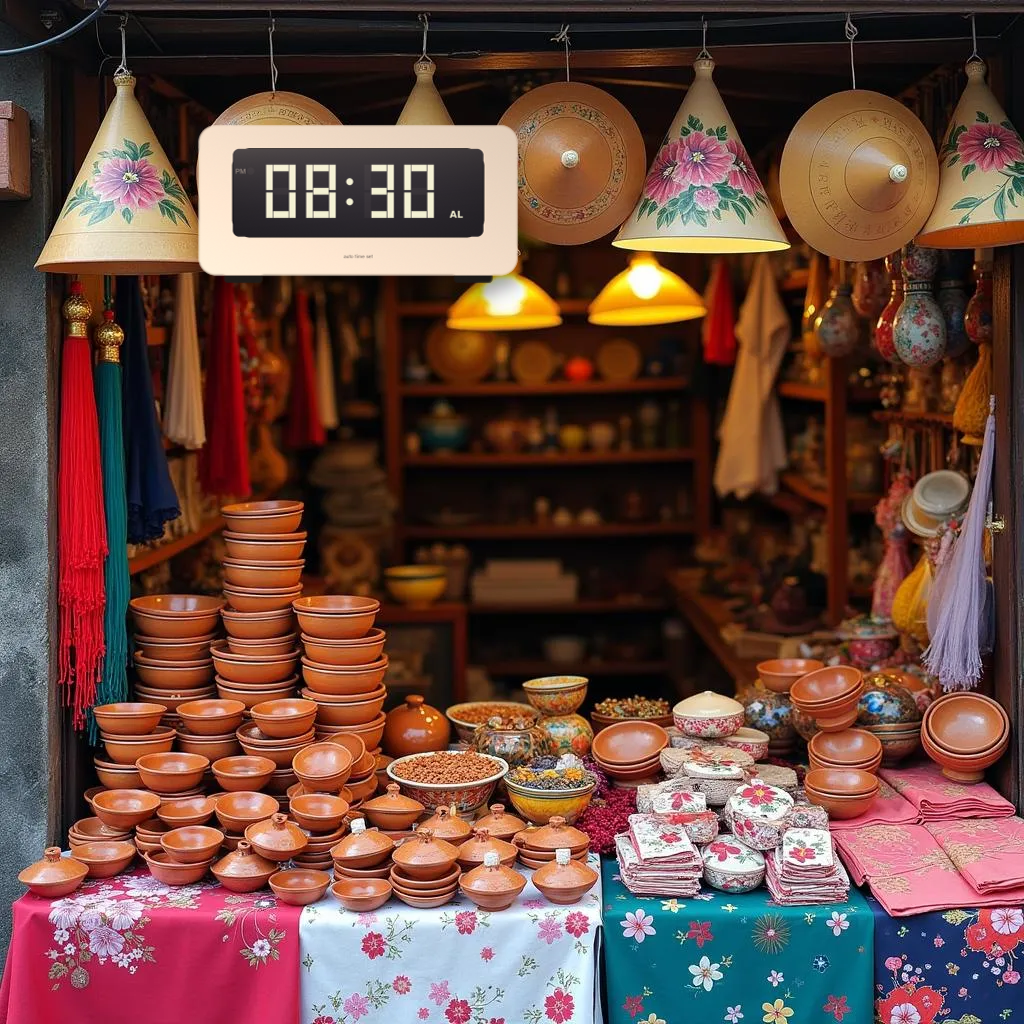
8:30
